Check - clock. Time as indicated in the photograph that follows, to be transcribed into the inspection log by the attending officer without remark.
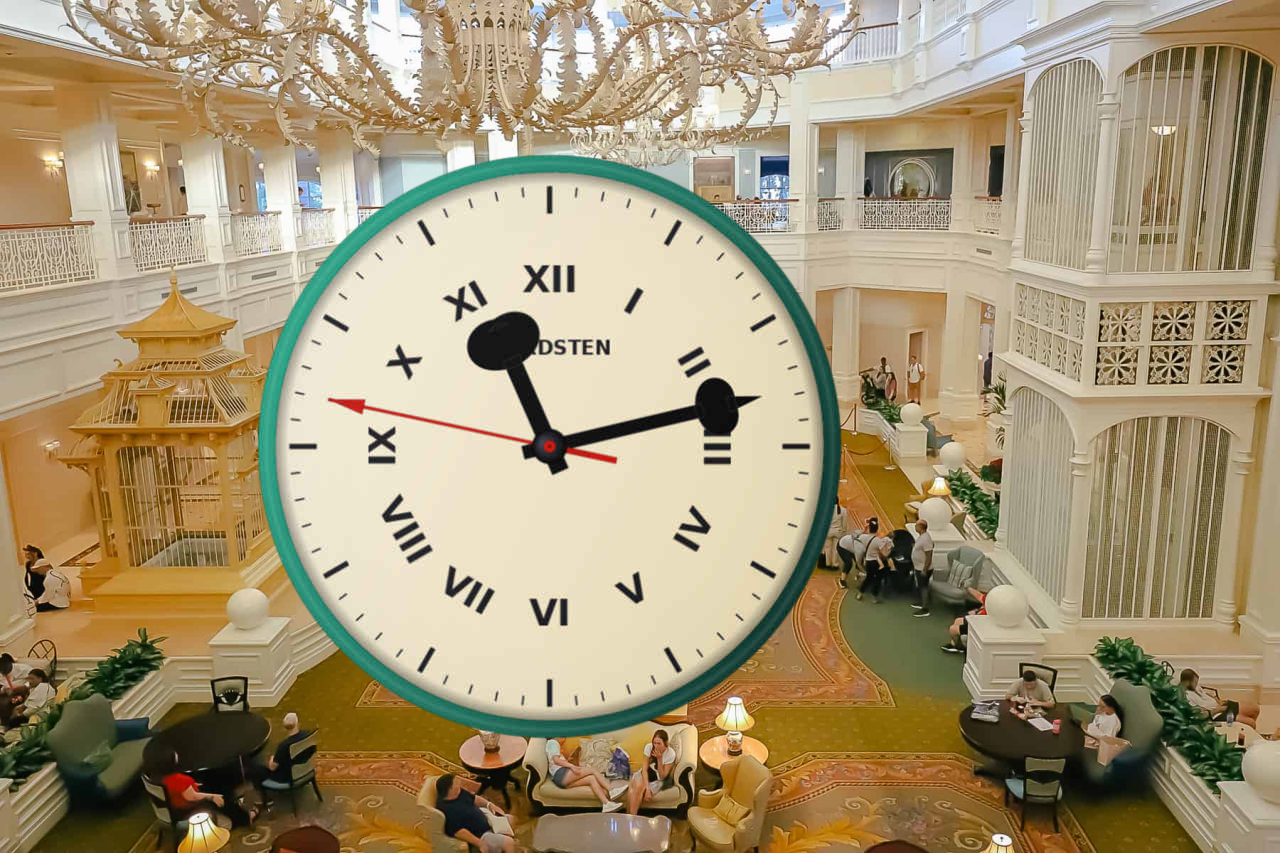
11:12:47
